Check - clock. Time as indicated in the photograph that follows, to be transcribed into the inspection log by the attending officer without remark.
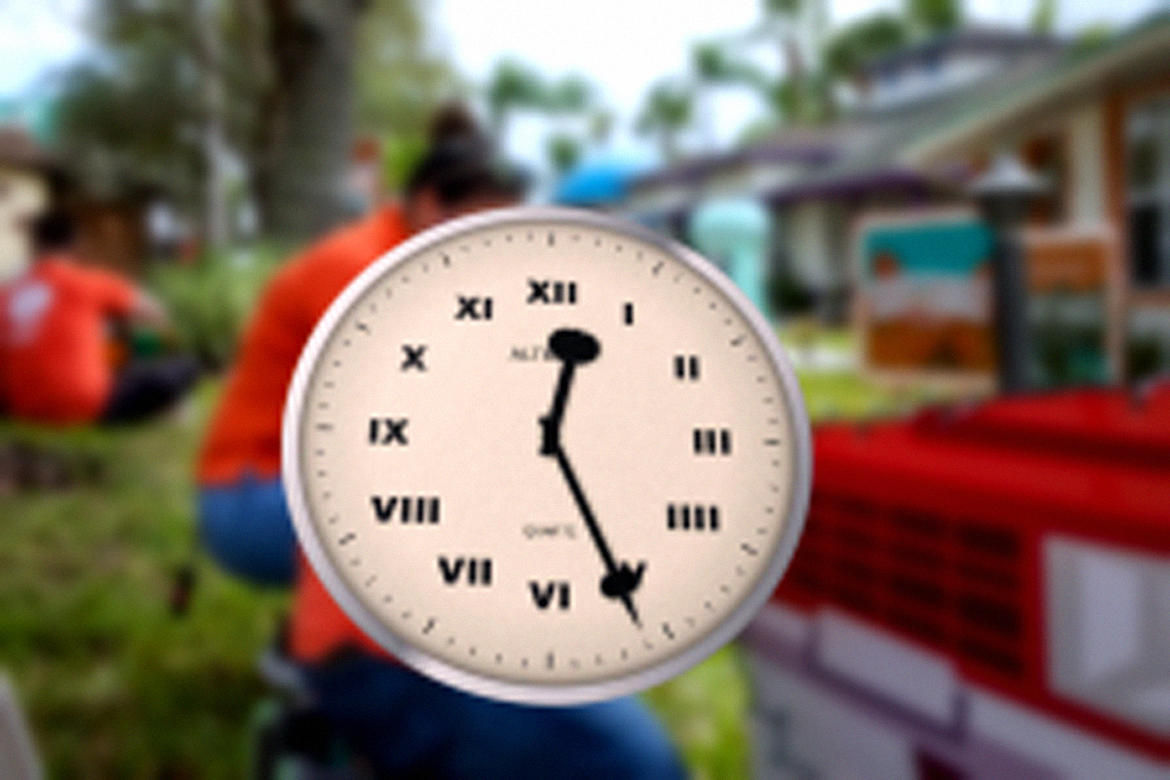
12:26
